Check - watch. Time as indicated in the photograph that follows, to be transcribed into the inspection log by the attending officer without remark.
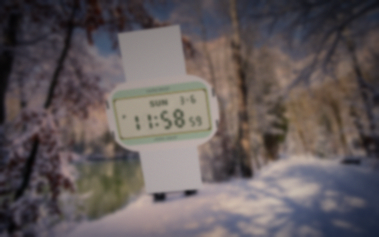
11:58
